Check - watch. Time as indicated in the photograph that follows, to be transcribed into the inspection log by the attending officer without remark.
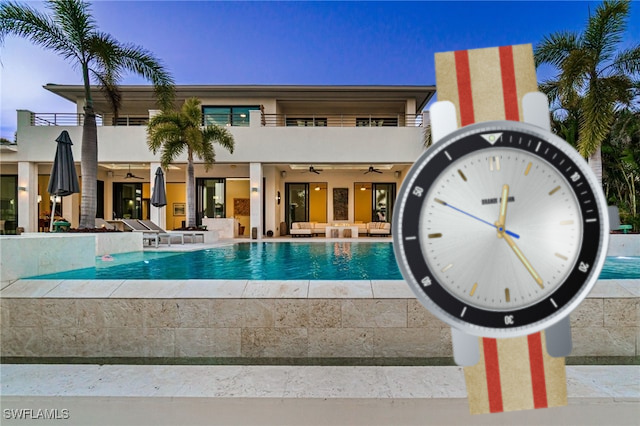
12:24:50
